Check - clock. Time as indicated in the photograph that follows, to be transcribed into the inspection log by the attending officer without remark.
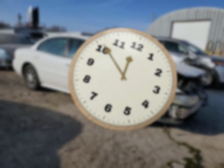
11:51
